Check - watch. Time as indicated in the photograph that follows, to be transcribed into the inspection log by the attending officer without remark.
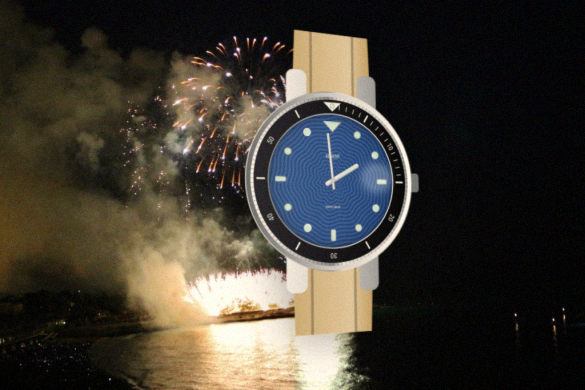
1:59
